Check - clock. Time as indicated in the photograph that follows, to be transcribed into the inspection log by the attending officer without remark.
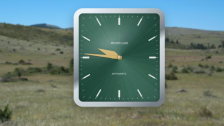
9:46
